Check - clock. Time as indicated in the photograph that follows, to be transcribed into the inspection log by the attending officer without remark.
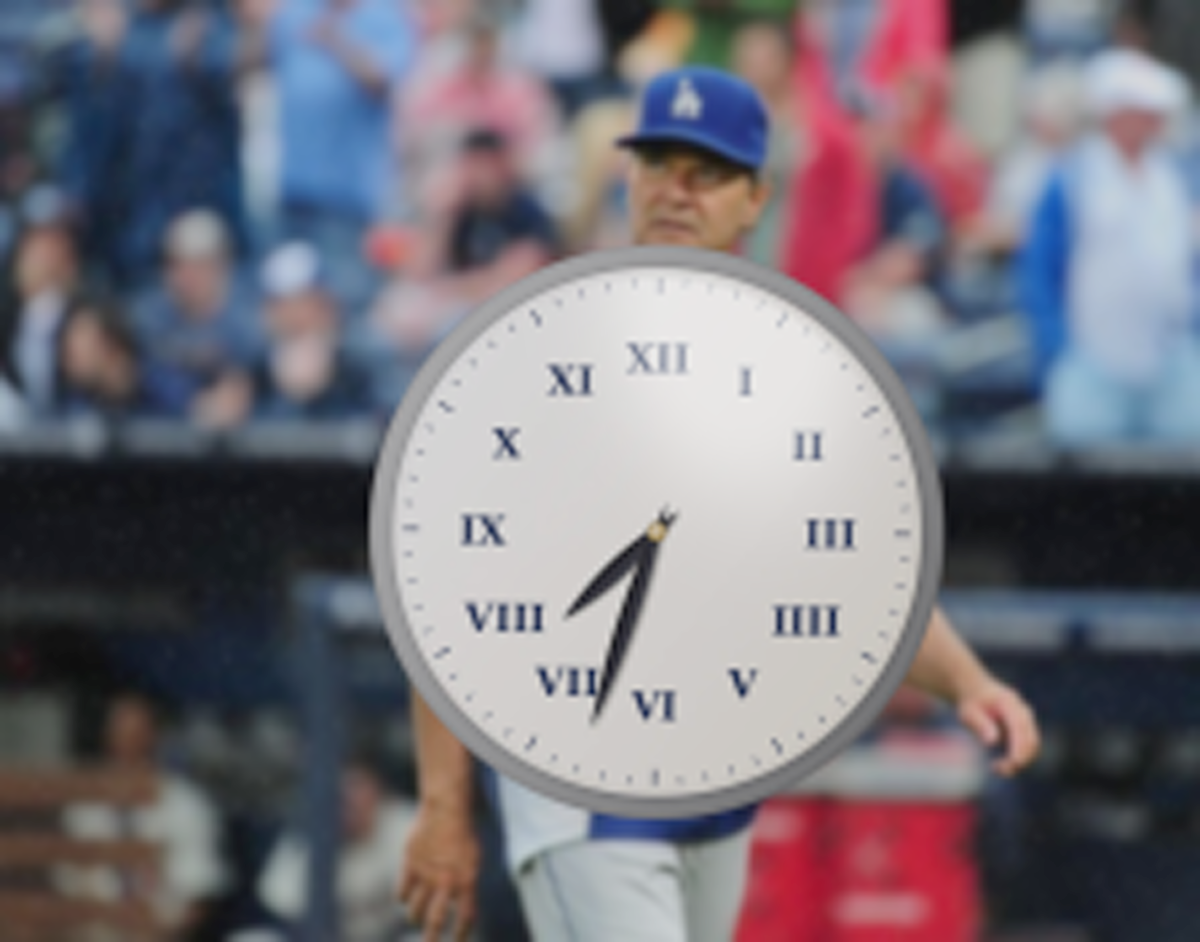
7:33
